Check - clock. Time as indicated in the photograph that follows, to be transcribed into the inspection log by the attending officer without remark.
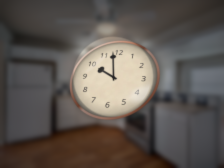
9:58
